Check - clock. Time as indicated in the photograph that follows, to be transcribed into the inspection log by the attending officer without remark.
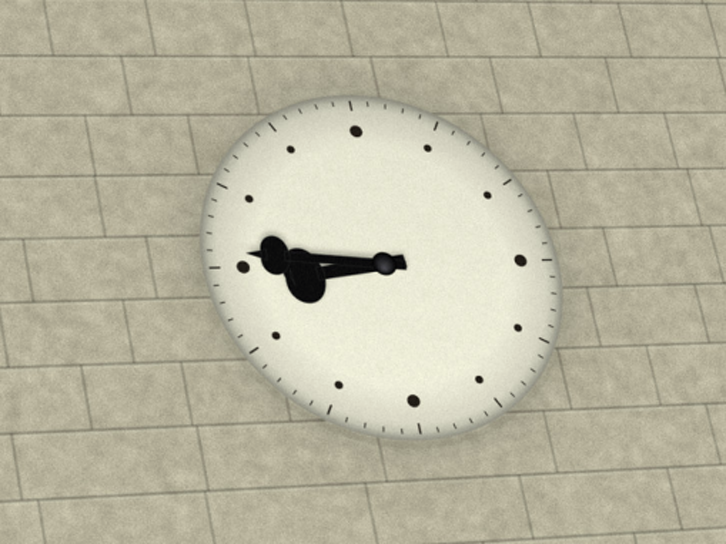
8:46
